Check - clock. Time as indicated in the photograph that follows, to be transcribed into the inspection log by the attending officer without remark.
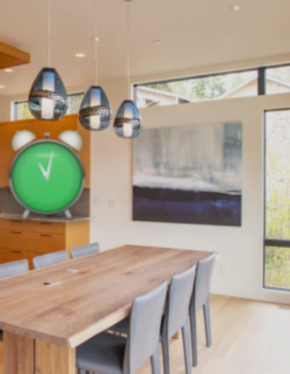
11:02
